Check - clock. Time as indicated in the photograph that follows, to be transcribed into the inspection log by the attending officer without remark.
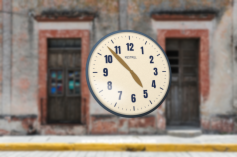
4:53
